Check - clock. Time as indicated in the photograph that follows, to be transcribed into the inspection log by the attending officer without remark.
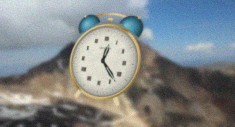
12:23
